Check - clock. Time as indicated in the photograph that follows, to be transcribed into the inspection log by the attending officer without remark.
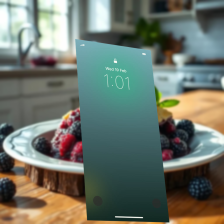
1:01
